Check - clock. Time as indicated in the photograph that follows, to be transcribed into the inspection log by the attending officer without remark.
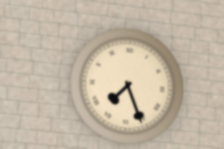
7:26
